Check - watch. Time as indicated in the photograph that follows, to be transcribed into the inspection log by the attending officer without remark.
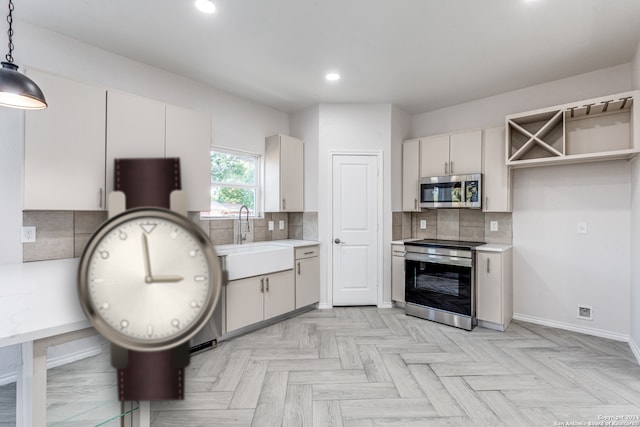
2:59
